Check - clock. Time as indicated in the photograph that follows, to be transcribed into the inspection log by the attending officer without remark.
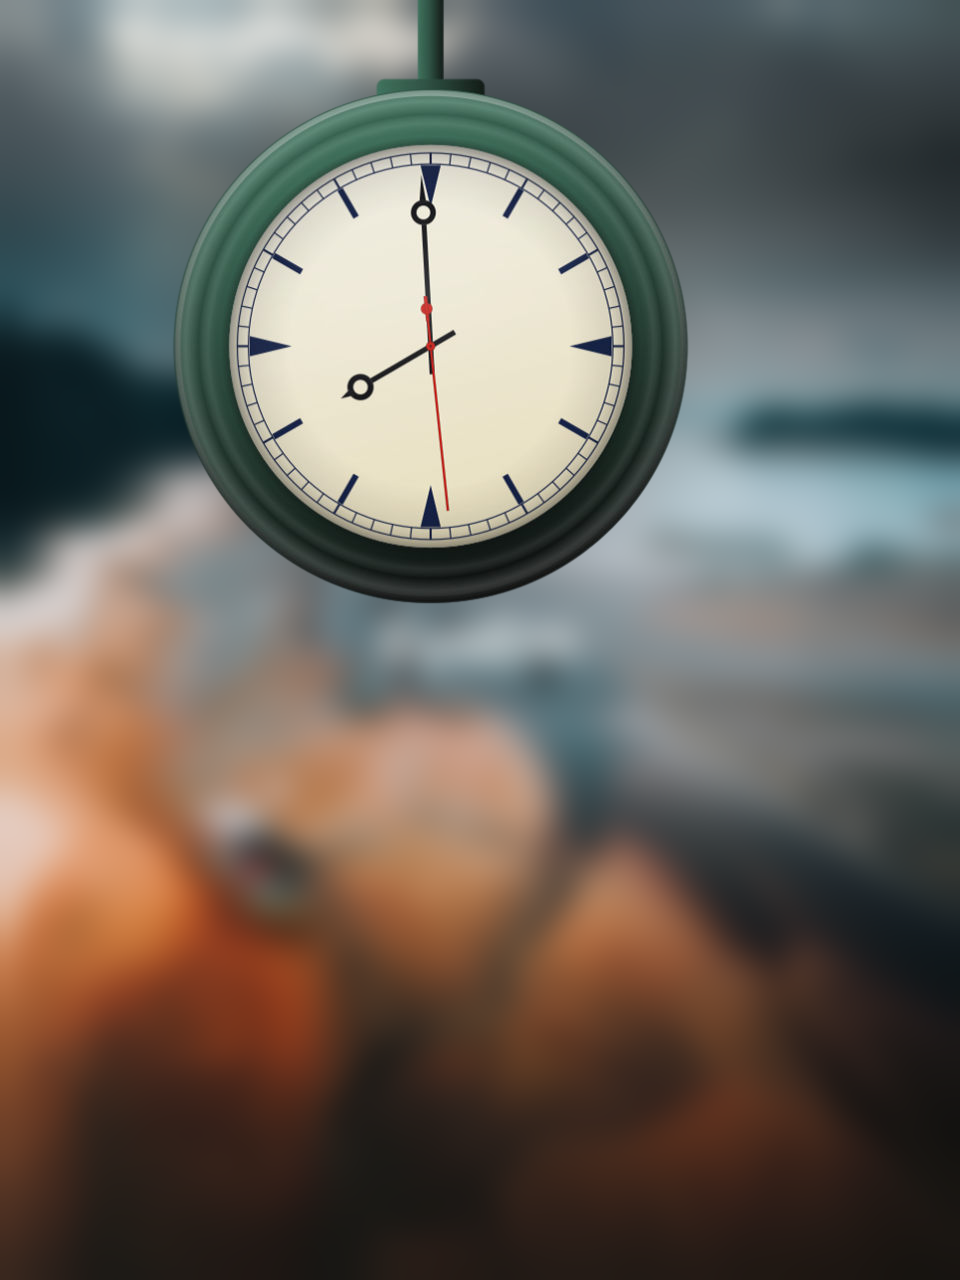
7:59:29
